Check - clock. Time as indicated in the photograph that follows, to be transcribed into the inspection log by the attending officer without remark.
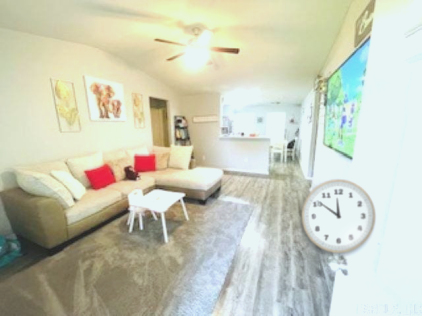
11:51
